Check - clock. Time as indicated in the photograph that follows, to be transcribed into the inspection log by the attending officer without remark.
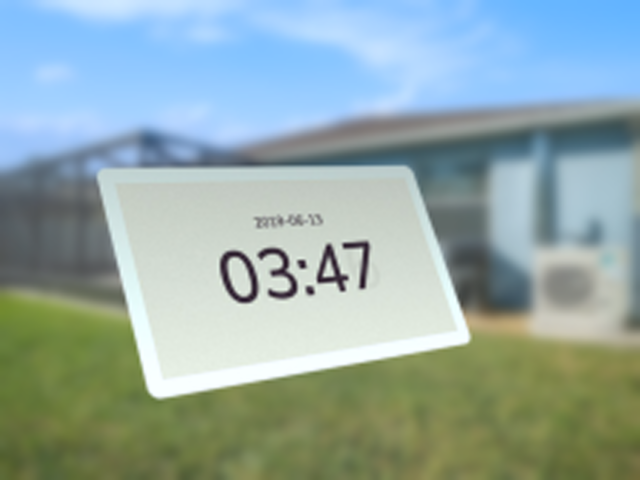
3:47
